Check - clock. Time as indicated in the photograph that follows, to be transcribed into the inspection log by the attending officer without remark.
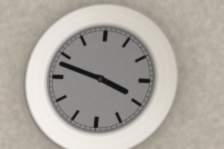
3:48
